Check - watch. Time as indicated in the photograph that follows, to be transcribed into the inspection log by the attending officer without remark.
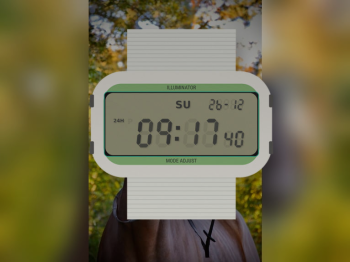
9:17:40
